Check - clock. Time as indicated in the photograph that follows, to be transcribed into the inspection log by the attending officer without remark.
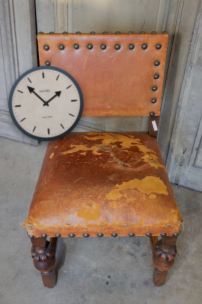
1:53
